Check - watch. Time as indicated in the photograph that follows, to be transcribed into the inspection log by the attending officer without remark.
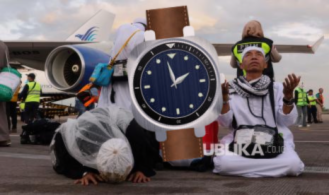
1:58
